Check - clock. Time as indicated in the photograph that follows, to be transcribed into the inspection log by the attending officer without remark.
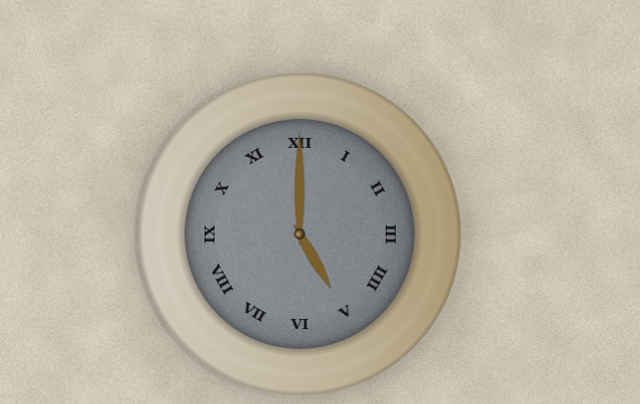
5:00
